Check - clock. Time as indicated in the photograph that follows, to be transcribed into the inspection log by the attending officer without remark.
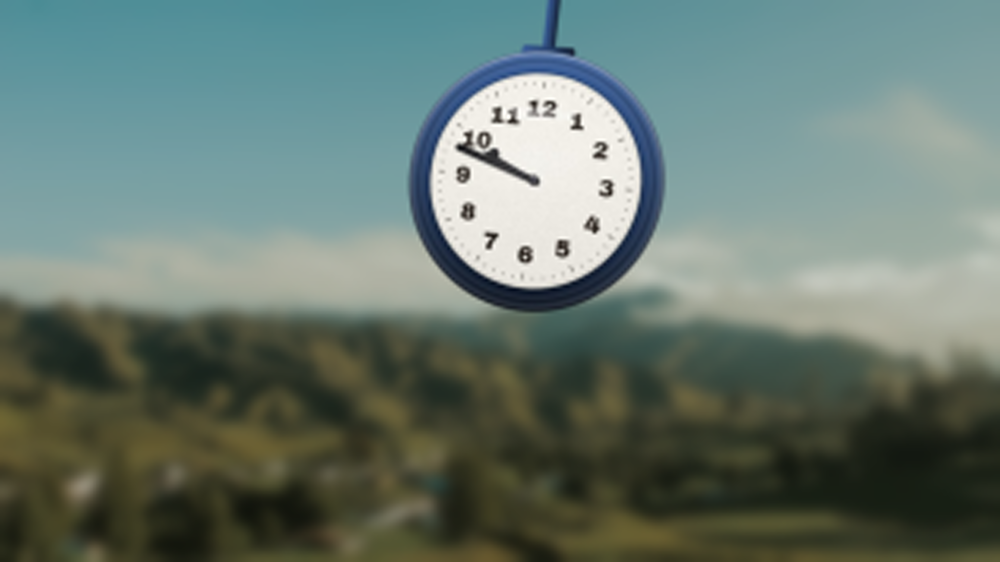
9:48
